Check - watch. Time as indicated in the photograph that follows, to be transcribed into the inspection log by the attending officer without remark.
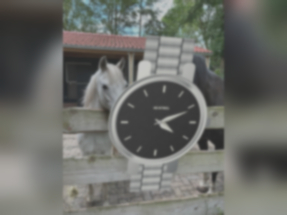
4:11
